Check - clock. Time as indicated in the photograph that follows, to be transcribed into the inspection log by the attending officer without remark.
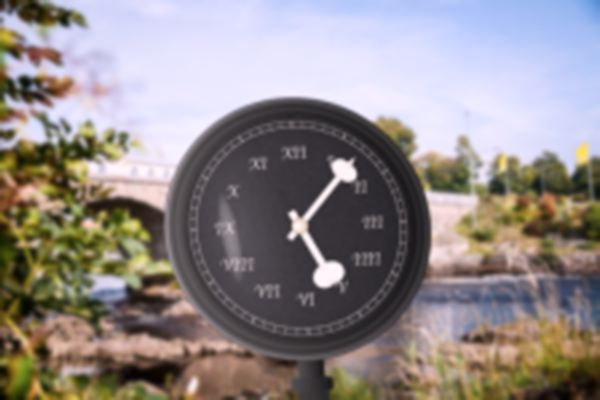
5:07
